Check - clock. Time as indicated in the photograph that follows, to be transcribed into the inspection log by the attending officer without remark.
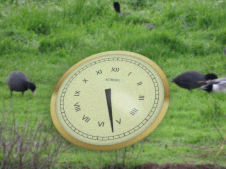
5:27
